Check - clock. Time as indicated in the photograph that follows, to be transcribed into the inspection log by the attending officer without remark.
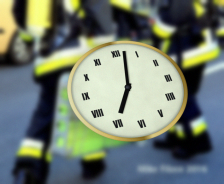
7:02
